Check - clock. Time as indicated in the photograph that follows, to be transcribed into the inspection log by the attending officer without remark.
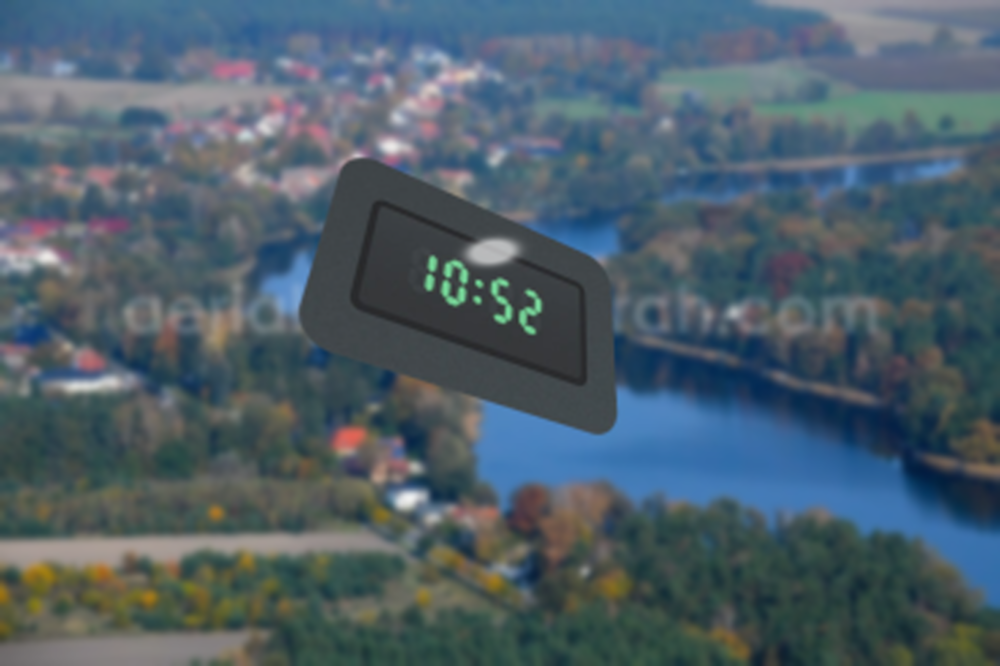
10:52
